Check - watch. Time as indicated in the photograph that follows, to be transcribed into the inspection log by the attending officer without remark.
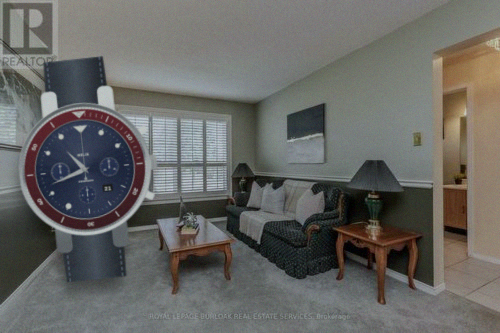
10:42
